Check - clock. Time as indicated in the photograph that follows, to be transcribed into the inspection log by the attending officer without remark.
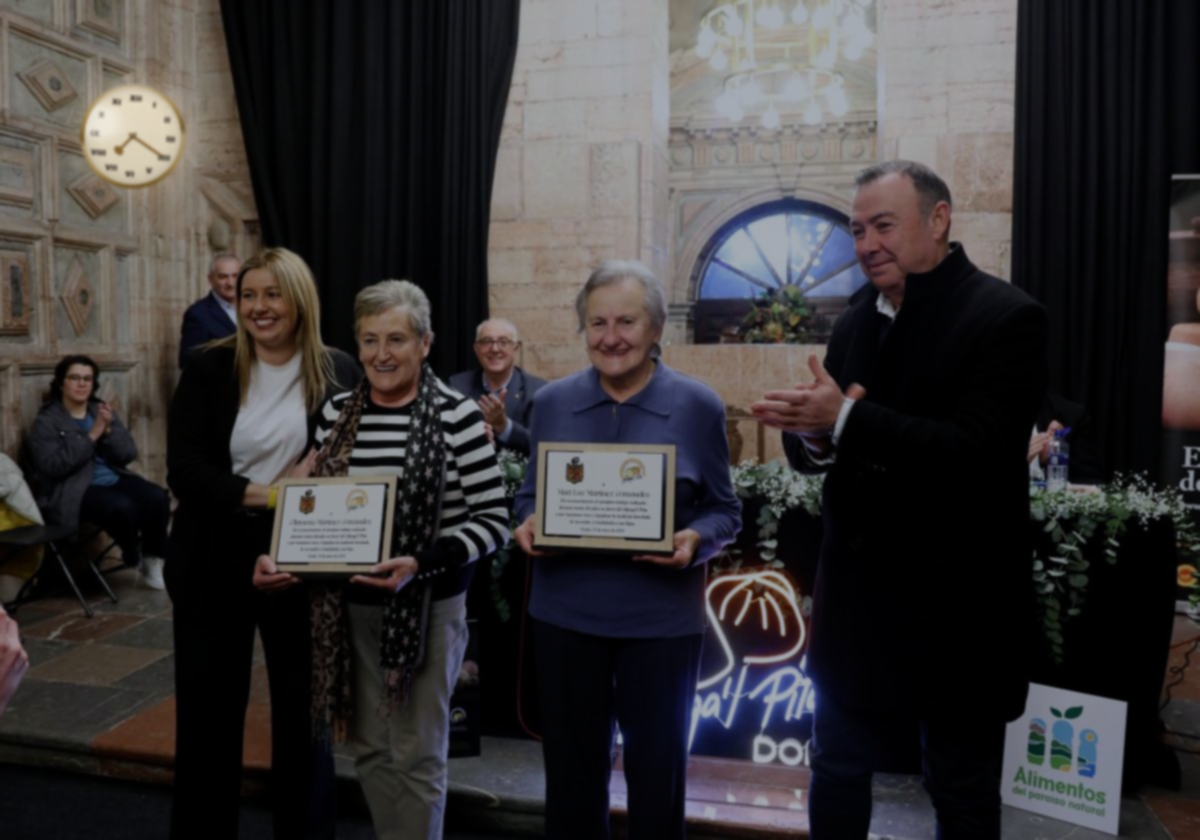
7:20
